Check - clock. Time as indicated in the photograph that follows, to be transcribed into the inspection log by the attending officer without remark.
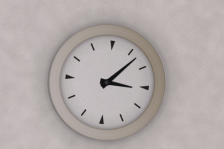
3:07
